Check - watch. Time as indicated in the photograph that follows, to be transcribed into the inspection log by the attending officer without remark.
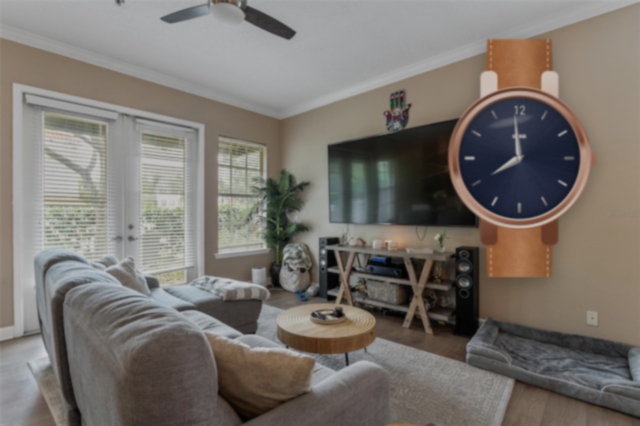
7:59
